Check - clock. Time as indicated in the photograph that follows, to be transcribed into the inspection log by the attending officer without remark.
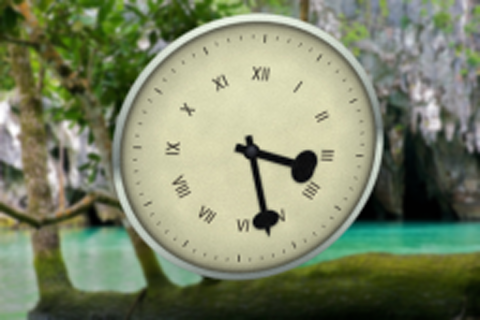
3:27
